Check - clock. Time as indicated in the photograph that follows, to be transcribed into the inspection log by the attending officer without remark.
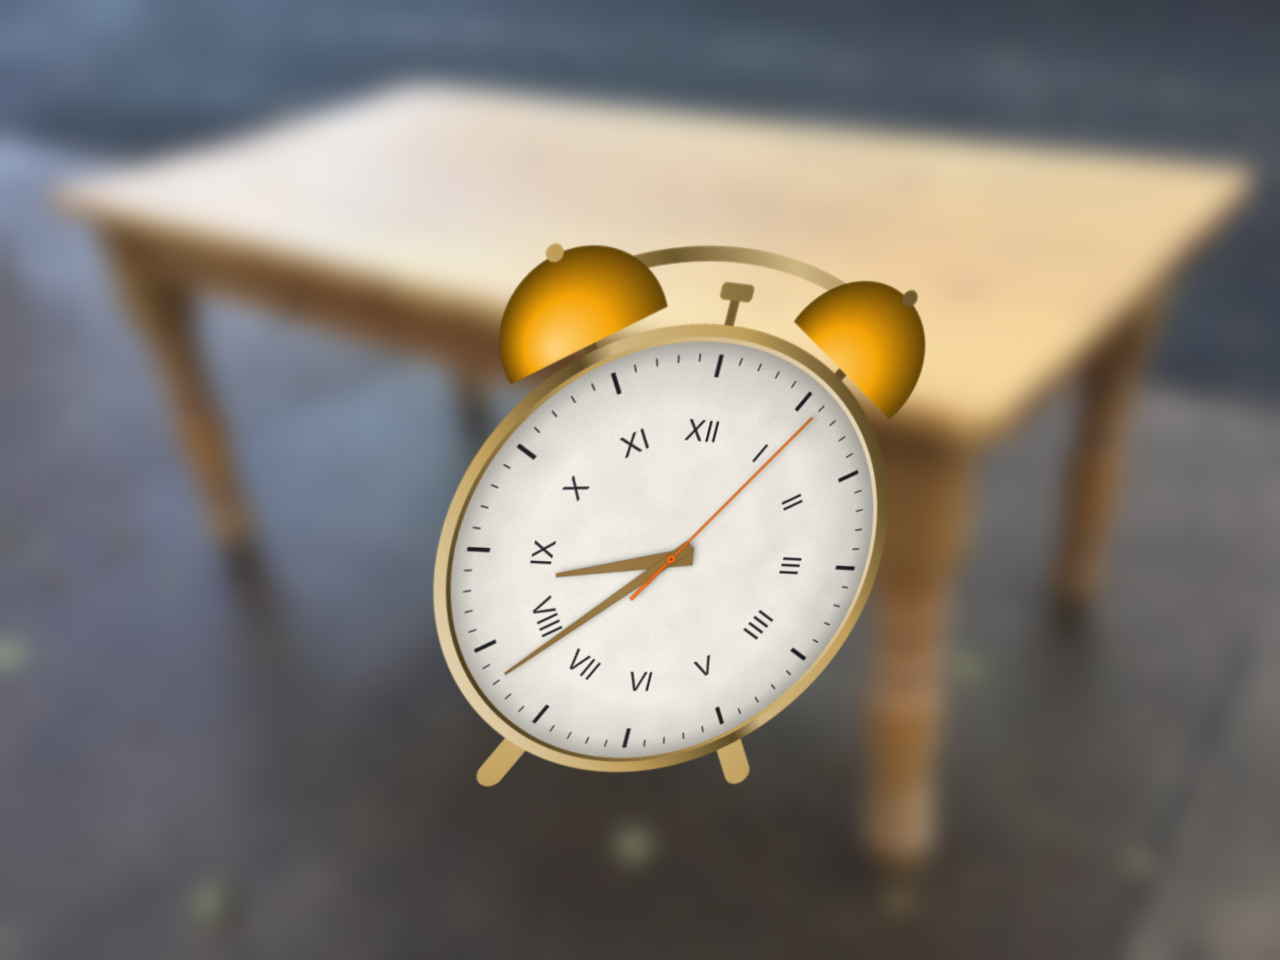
8:38:06
